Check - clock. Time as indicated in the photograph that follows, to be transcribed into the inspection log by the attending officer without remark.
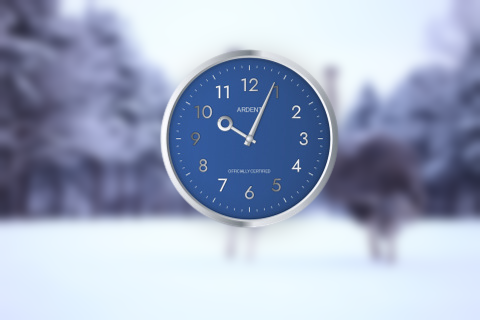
10:04
